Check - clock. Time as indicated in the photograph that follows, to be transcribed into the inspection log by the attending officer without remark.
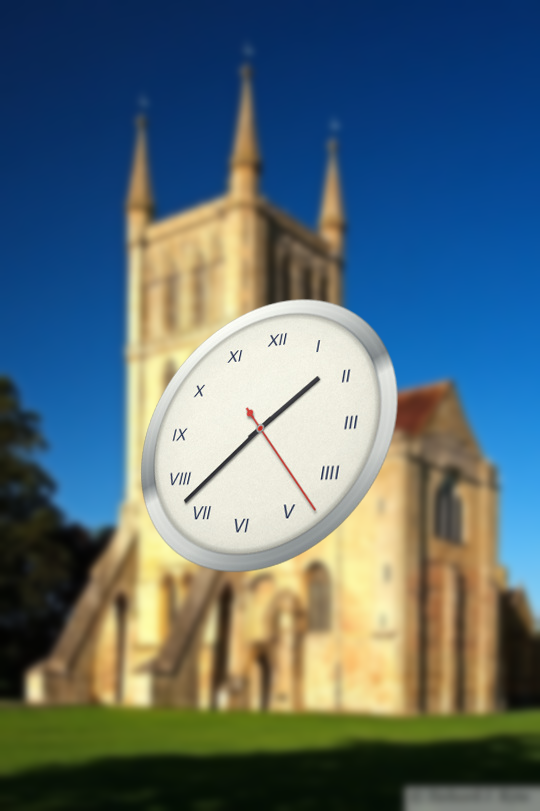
1:37:23
